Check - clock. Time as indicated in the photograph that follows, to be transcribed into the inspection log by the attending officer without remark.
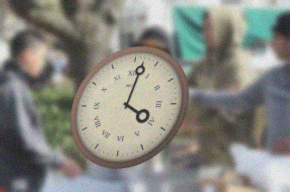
4:02
